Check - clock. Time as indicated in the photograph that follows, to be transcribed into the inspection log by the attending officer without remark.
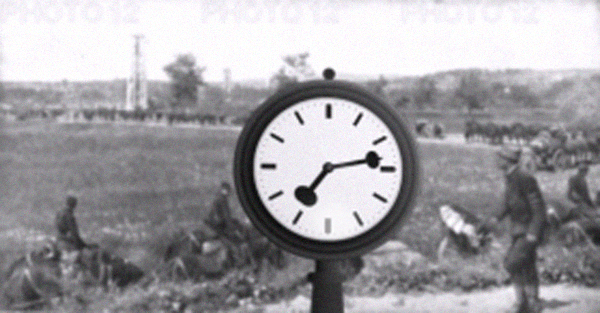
7:13
